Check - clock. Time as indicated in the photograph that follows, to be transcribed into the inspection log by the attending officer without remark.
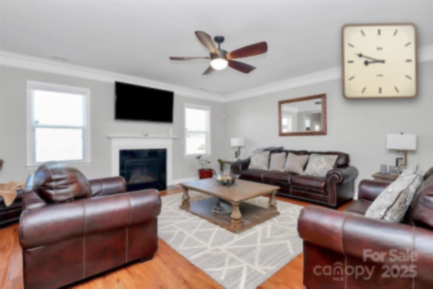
8:48
